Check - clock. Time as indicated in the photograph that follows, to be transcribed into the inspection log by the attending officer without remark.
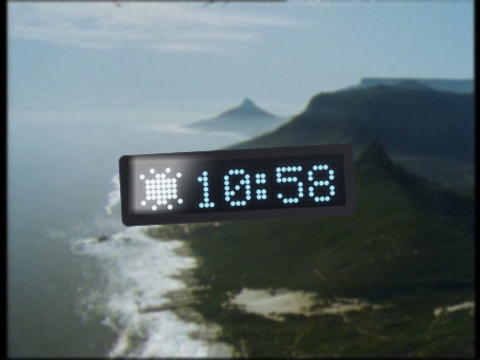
10:58
